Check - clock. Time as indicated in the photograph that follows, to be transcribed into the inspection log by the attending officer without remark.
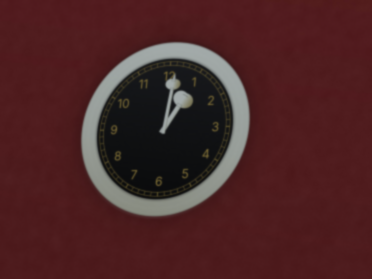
1:01
